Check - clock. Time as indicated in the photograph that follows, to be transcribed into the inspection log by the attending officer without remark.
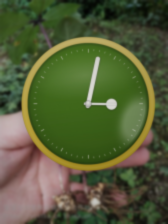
3:02
